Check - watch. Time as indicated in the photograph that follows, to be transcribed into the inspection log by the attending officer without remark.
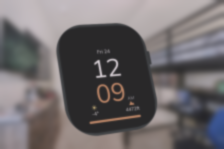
12:09
